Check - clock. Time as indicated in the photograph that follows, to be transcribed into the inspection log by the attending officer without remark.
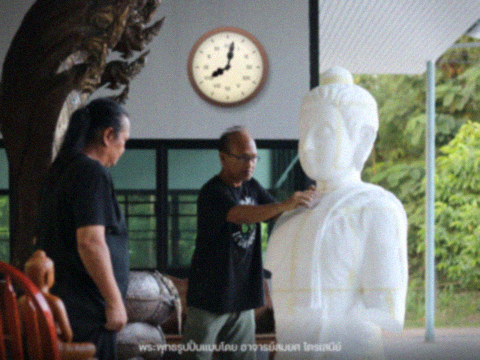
8:02
